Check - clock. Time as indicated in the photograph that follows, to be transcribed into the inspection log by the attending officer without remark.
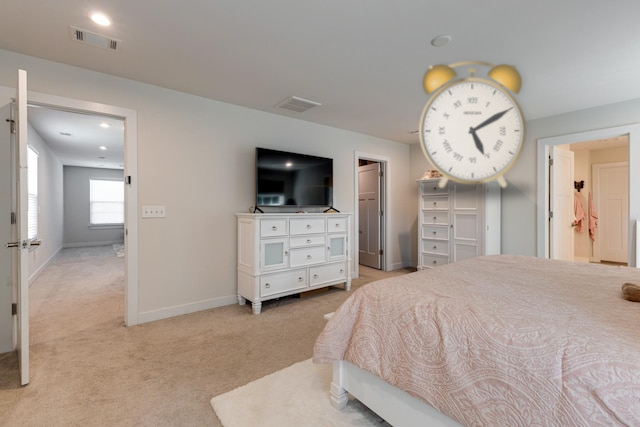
5:10
